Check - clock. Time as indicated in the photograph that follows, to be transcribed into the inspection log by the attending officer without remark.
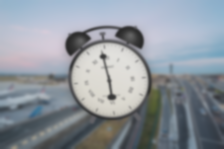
5:59
